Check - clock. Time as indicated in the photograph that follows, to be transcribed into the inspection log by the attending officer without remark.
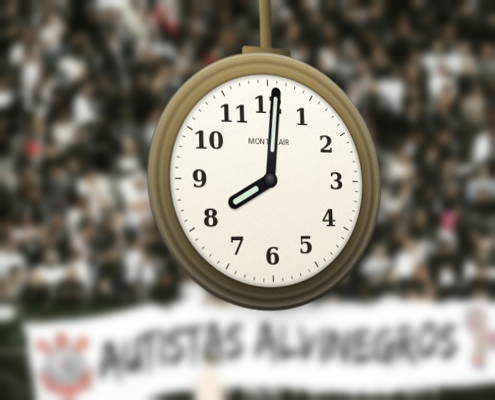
8:01
